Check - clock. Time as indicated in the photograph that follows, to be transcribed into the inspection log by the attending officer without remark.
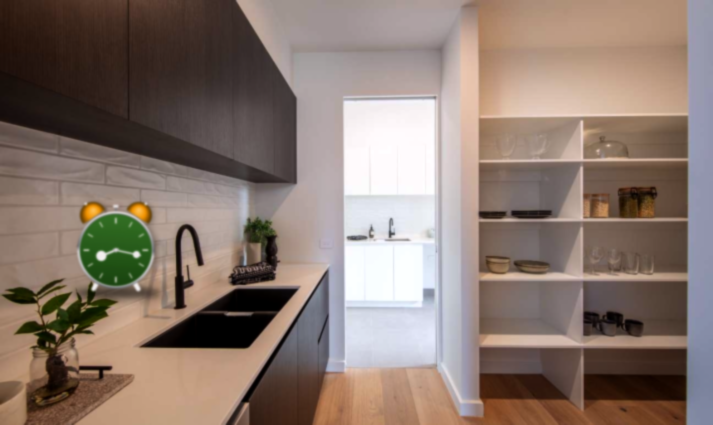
8:17
